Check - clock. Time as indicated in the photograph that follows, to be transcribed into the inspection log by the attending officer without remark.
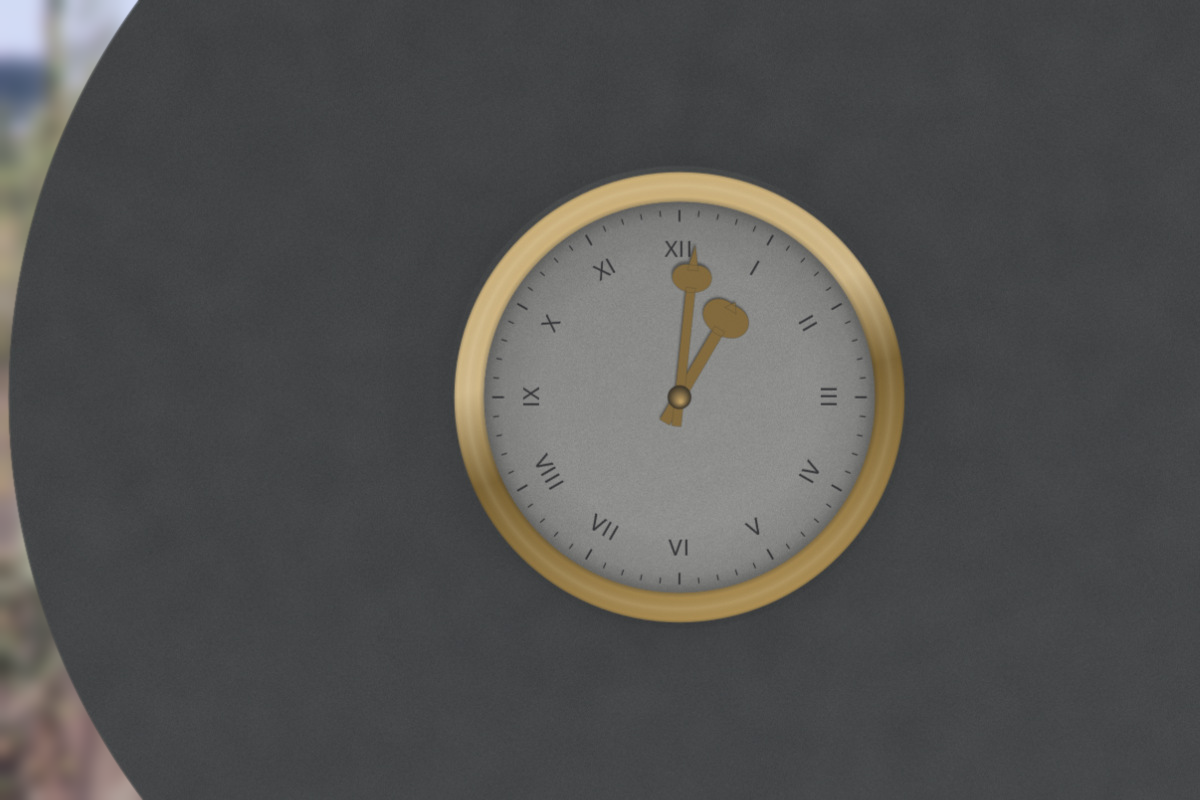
1:01
